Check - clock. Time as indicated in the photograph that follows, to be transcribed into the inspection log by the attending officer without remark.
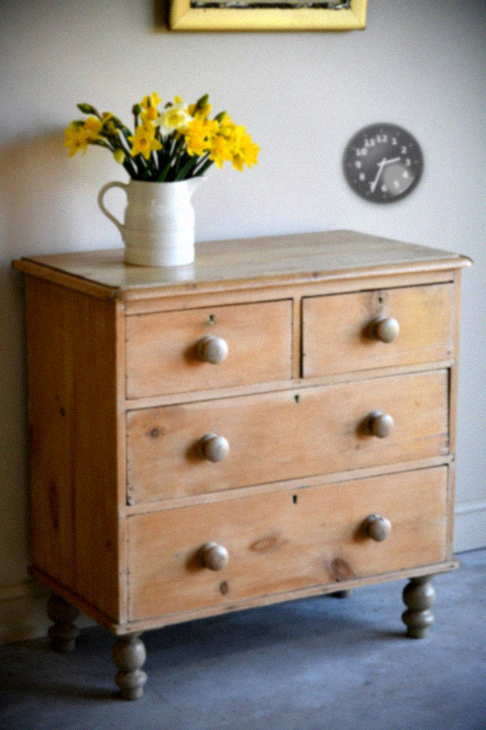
2:34
